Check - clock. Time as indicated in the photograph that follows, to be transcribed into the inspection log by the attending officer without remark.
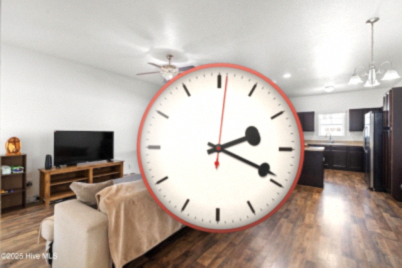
2:19:01
